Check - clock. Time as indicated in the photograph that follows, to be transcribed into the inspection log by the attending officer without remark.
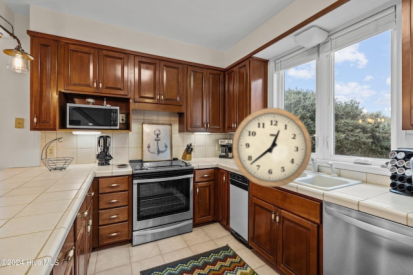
12:38
